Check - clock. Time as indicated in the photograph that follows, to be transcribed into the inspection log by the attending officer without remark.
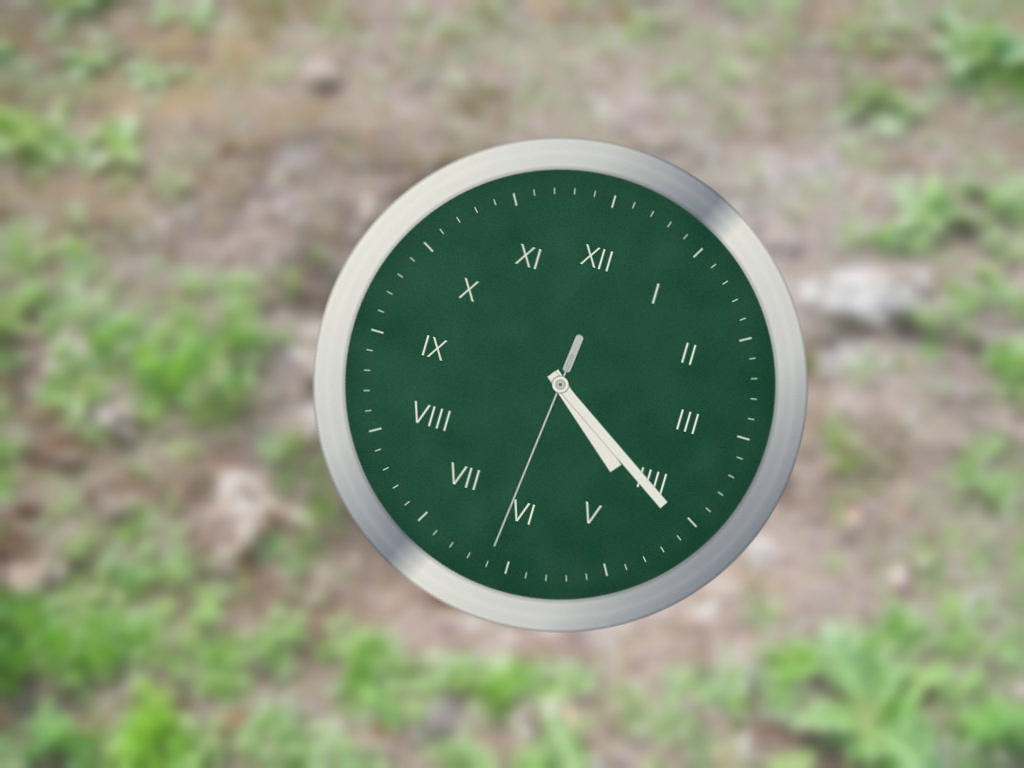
4:20:31
